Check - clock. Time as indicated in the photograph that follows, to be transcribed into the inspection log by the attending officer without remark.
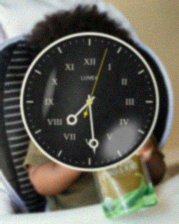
7:29:03
